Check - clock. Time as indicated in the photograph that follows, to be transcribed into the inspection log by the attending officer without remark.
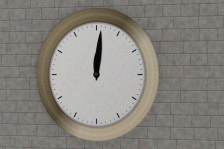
12:01
